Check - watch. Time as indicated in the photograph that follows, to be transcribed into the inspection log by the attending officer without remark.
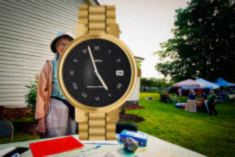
4:57
